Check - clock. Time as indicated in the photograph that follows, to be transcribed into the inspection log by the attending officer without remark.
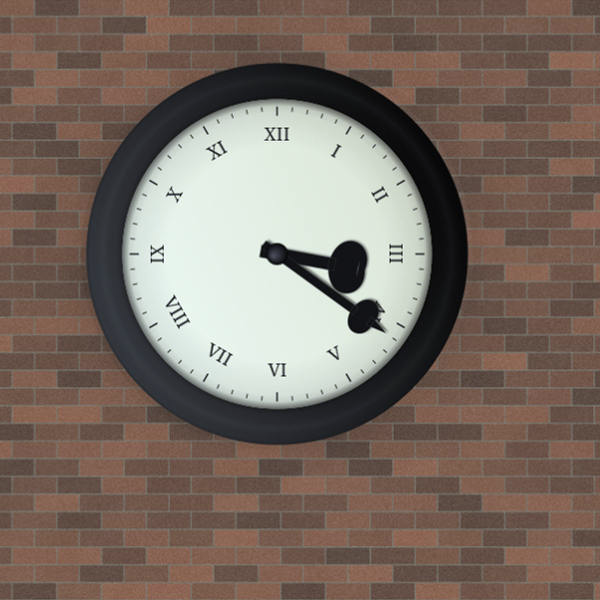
3:21
